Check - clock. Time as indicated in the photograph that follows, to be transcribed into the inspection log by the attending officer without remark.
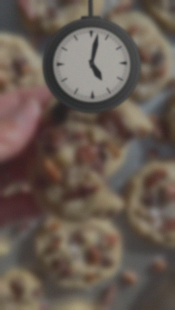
5:02
